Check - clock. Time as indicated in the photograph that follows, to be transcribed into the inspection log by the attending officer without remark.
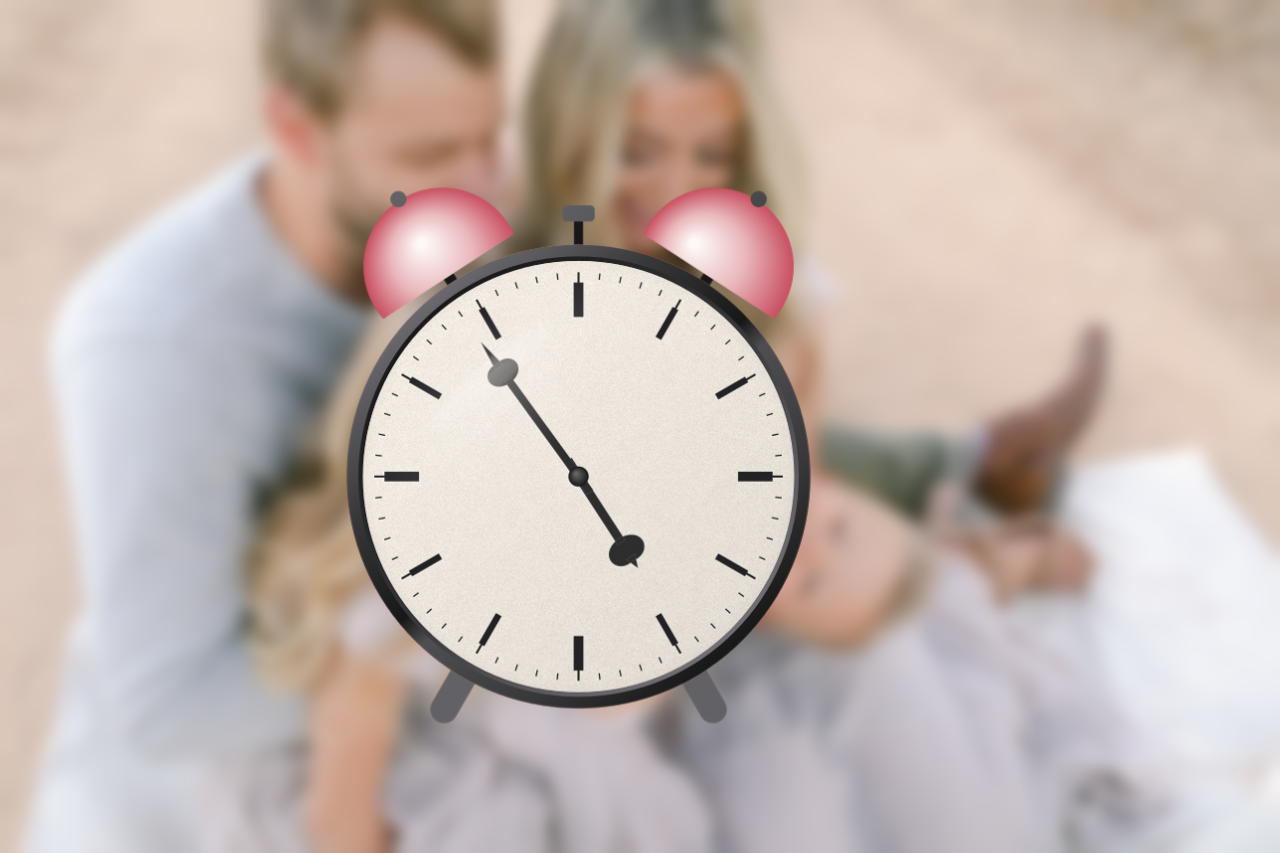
4:54
